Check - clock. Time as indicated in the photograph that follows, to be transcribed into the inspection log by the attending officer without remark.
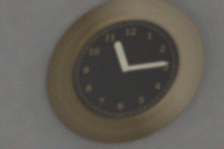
11:14
